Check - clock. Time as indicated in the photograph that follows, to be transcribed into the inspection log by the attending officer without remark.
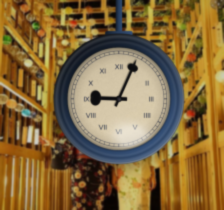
9:04
